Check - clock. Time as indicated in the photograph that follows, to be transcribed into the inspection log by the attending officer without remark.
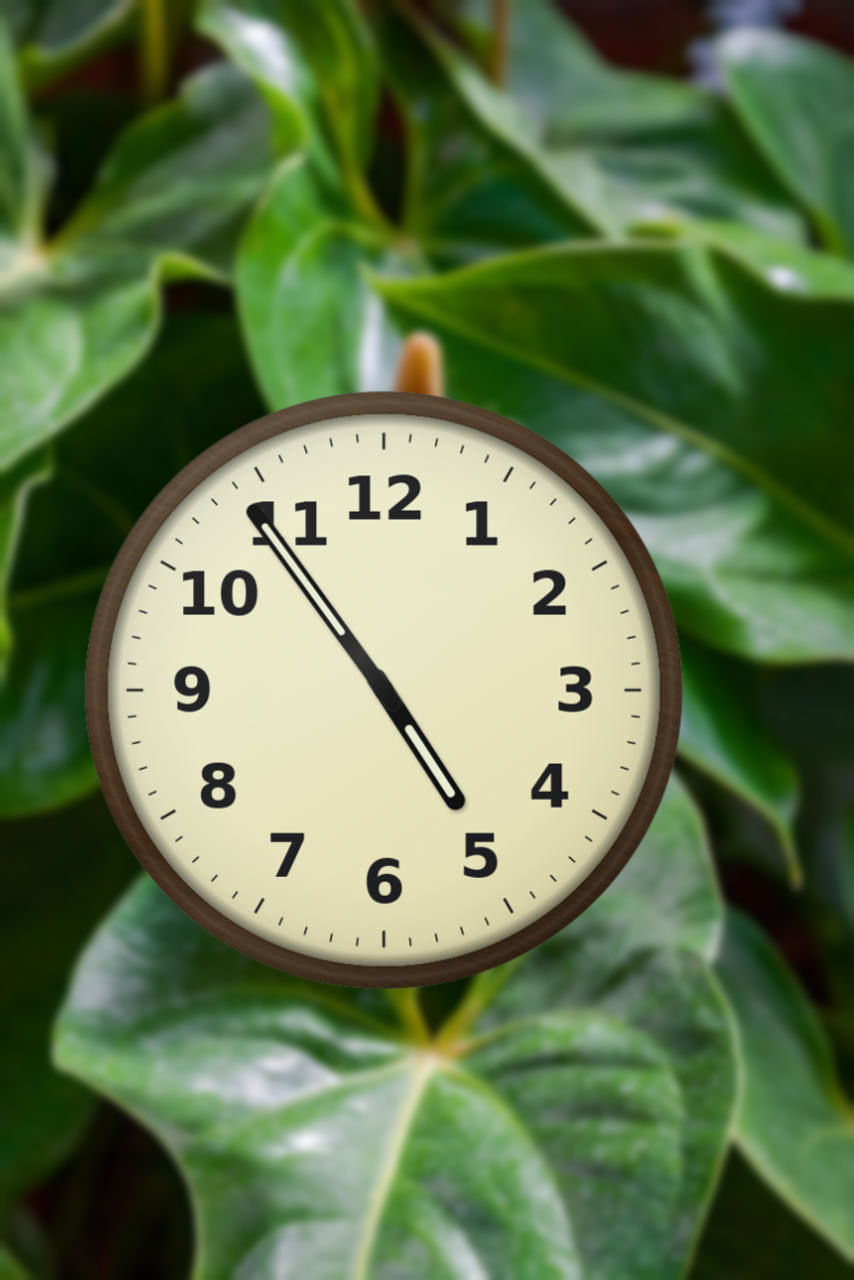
4:54
